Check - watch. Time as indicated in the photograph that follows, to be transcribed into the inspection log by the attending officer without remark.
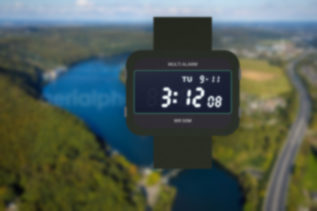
3:12:08
